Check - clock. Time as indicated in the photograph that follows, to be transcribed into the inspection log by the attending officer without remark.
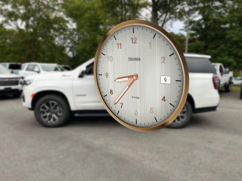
8:37
